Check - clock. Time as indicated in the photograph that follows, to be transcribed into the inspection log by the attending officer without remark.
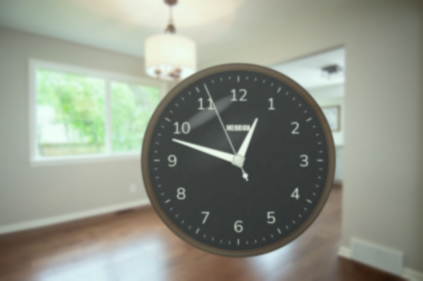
12:47:56
